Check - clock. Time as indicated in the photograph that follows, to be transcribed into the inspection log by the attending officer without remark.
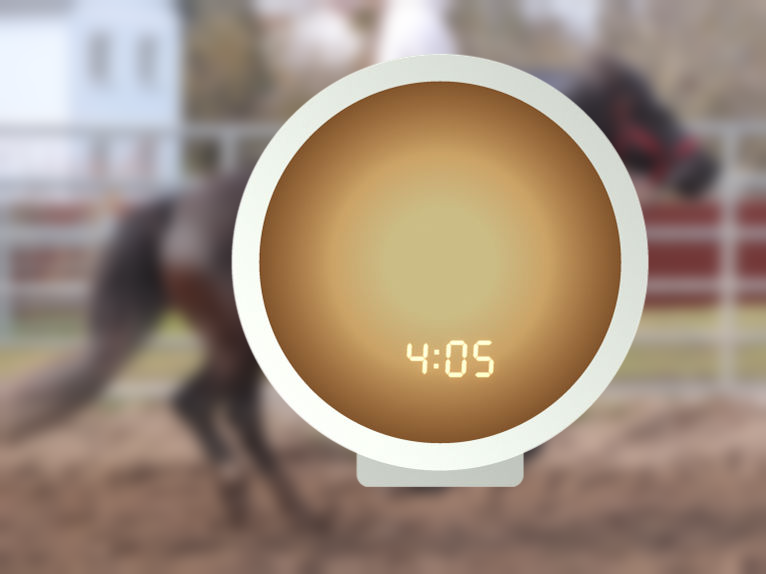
4:05
